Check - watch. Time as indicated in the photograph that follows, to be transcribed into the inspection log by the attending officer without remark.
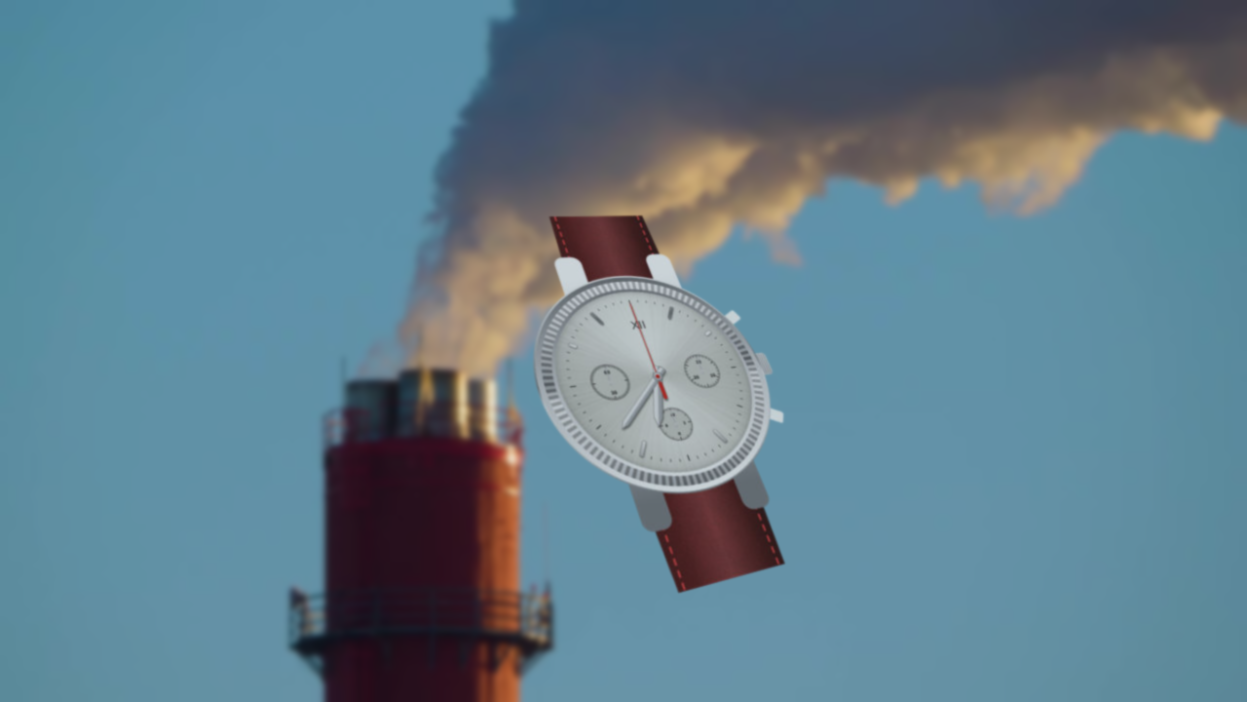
6:38
